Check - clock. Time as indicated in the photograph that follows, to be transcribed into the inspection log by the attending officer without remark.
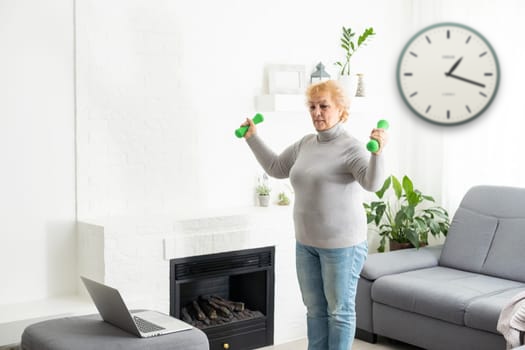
1:18
